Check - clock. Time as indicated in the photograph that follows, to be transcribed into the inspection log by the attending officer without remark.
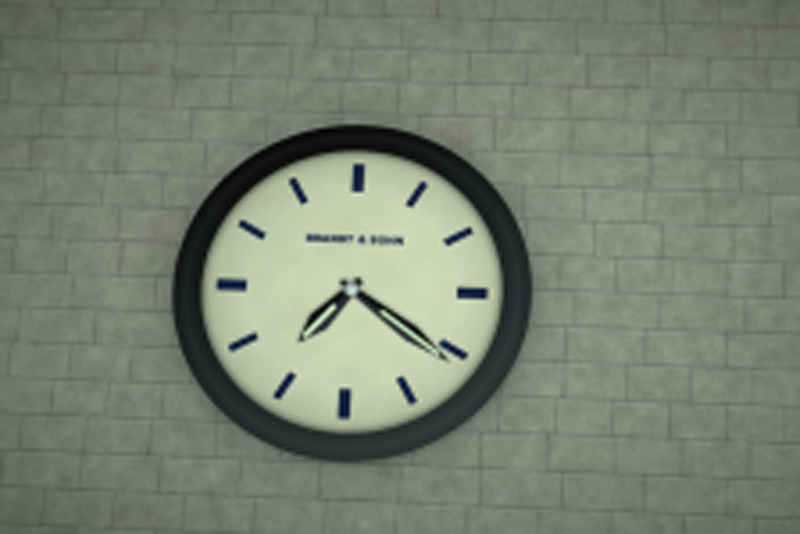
7:21
